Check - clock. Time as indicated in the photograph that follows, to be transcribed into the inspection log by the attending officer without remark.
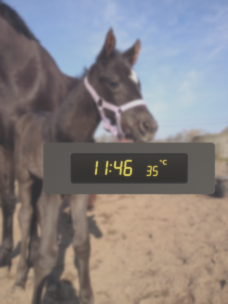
11:46
